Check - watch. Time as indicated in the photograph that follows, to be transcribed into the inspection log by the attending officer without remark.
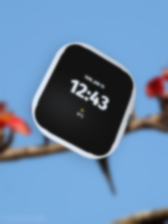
12:43
